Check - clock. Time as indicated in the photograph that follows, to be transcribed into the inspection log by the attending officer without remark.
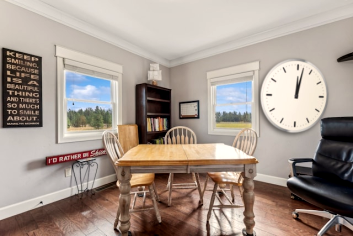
12:02
